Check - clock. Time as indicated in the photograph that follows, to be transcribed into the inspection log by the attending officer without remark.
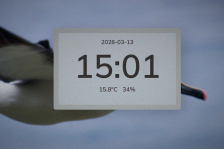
15:01
